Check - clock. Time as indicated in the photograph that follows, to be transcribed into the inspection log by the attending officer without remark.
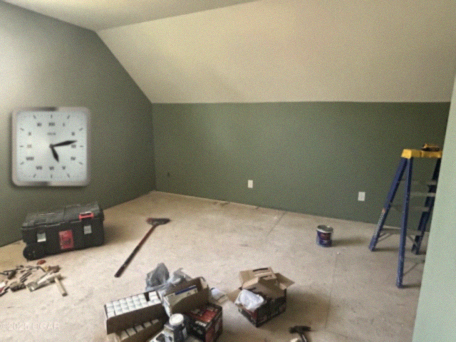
5:13
